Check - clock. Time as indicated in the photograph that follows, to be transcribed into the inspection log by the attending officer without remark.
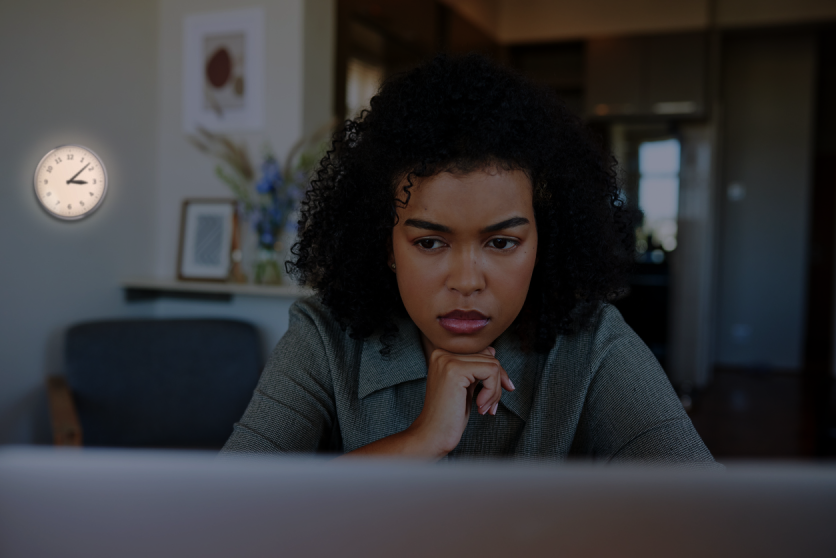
3:08
